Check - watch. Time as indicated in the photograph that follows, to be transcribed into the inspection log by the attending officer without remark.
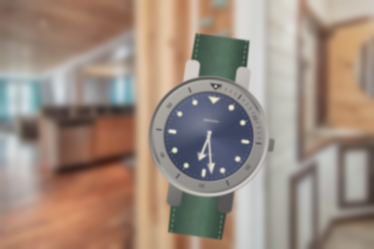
6:28
